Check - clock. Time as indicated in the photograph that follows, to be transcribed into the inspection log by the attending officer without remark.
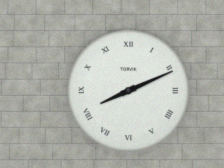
8:11
